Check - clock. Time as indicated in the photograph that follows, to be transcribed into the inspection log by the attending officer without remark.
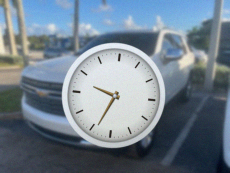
9:34
